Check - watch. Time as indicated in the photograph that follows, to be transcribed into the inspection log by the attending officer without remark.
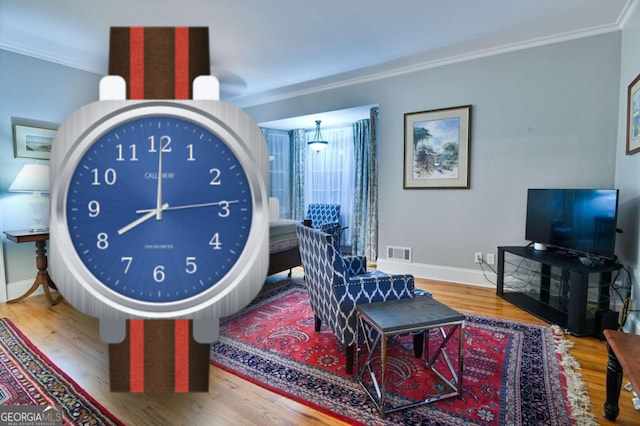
8:00:14
